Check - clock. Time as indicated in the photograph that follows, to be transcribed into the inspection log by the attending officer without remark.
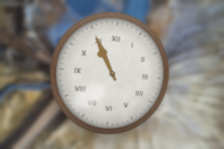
10:55
